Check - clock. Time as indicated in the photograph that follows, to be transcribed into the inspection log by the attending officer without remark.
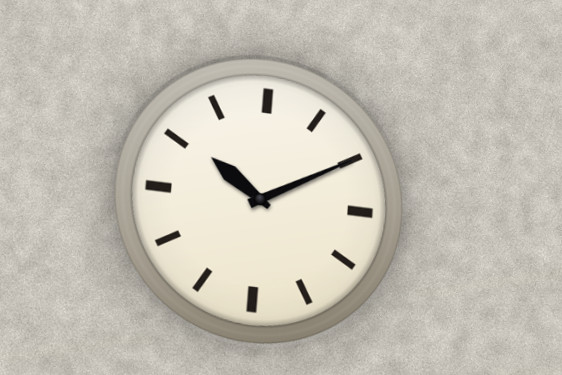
10:10
